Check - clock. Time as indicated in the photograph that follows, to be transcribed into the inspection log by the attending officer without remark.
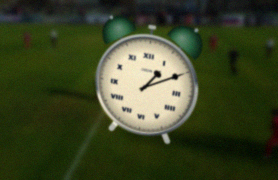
1:10
